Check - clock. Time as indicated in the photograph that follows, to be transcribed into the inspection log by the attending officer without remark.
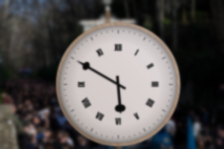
5:50
